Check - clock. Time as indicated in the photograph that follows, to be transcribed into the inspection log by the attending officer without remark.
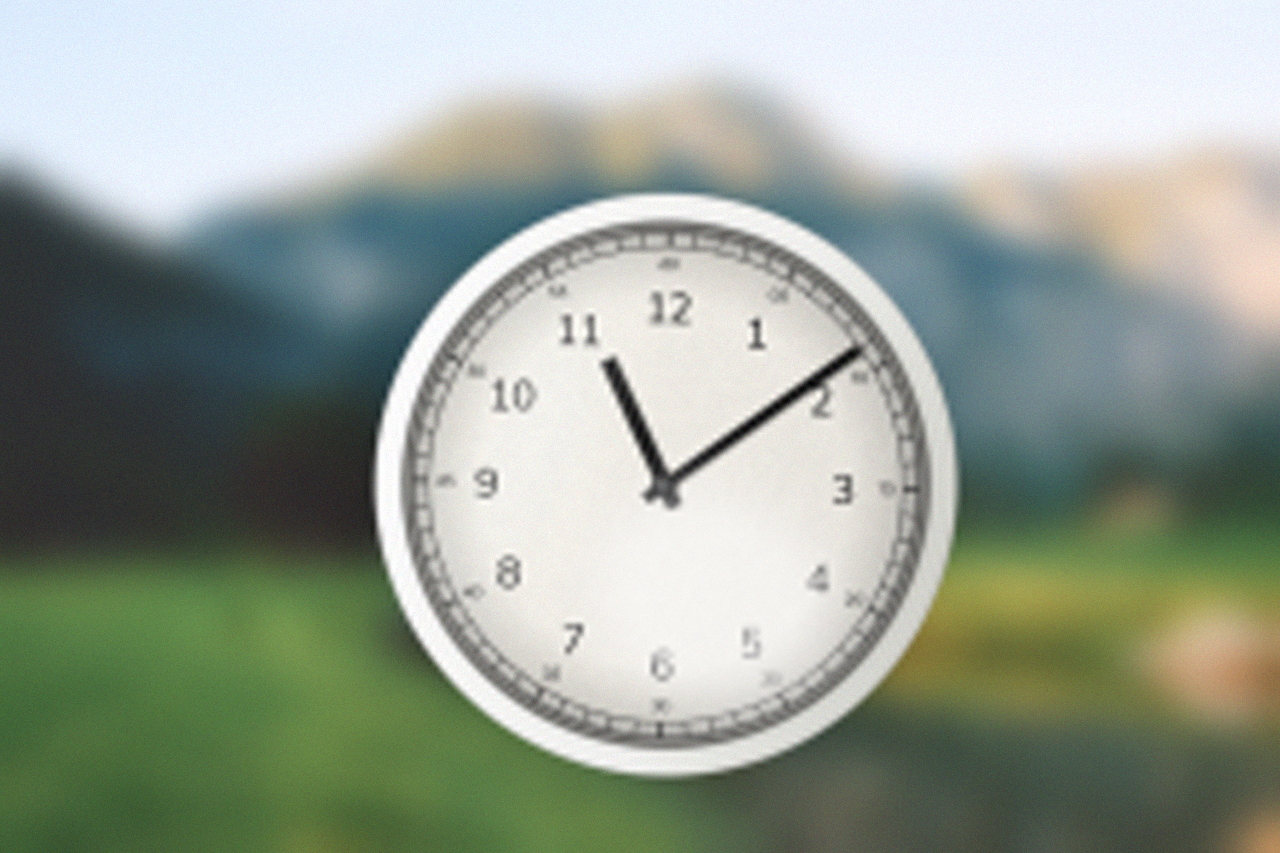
11:09
